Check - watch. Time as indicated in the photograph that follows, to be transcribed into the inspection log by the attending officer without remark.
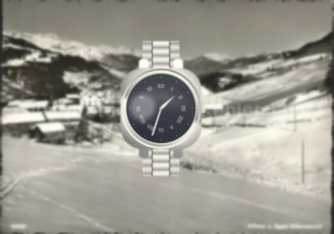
1:33
